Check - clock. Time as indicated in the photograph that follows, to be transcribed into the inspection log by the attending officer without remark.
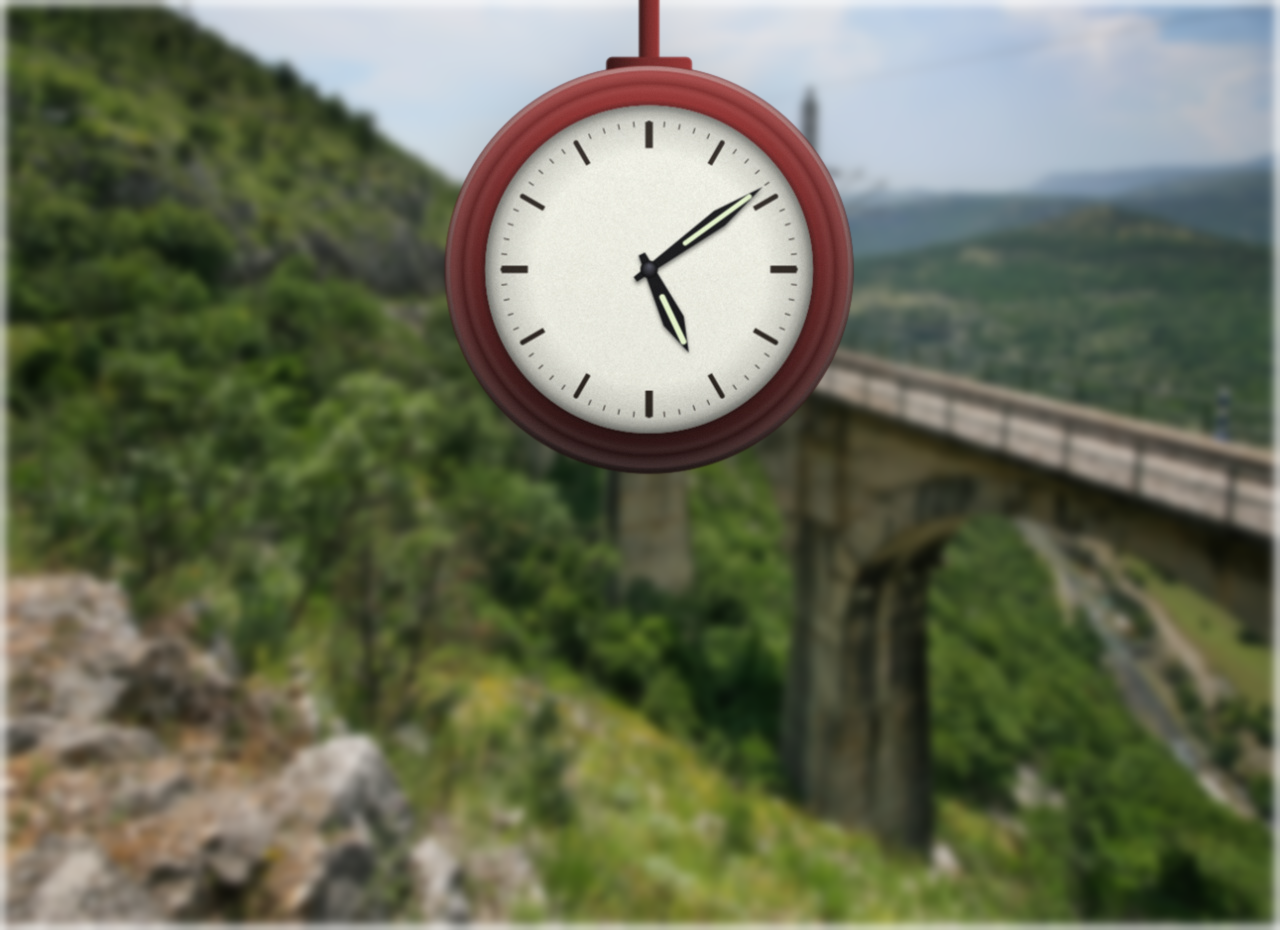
5:09
